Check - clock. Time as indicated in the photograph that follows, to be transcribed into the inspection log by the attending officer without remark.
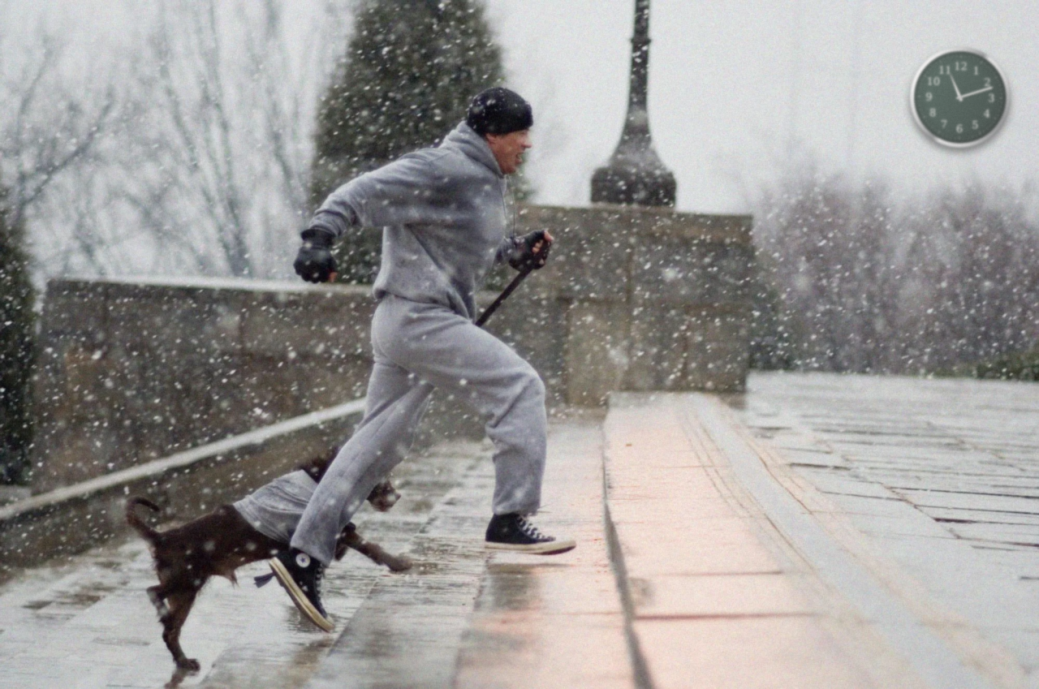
11:12
